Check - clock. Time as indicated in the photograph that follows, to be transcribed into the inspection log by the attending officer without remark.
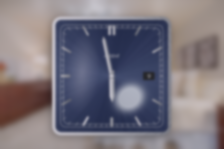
5:58
